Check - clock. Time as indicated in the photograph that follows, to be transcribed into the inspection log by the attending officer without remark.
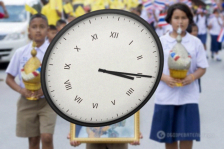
3:15
